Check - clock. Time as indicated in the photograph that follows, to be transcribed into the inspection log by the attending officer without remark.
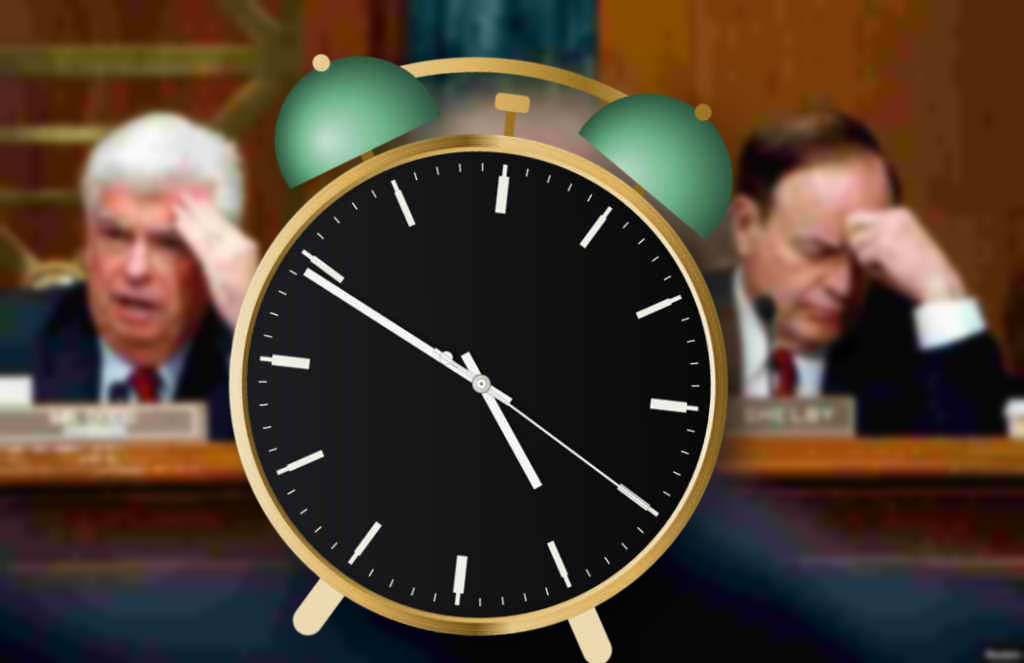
4:49:20
